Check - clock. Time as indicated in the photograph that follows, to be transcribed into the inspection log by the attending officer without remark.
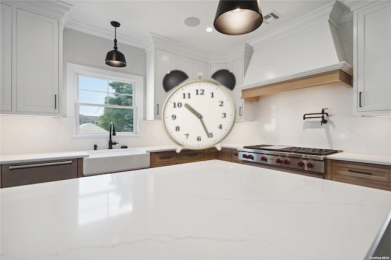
10:26
